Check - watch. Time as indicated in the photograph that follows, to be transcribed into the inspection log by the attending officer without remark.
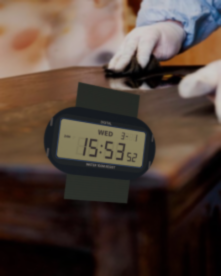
15:53
